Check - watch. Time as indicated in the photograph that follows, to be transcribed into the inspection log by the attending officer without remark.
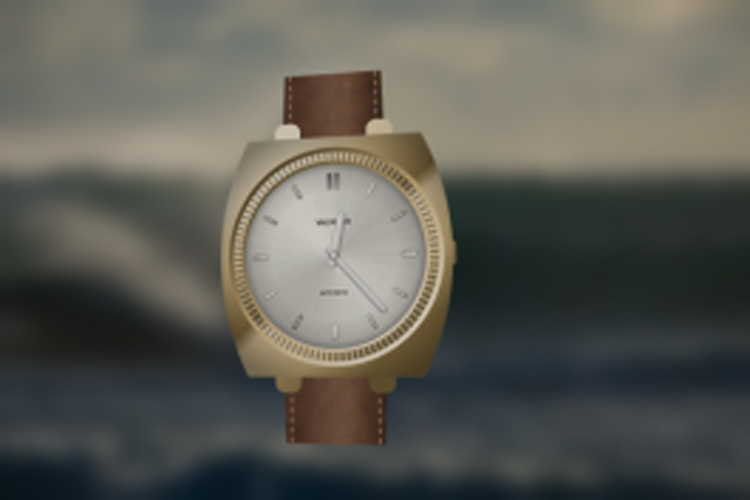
12:23
